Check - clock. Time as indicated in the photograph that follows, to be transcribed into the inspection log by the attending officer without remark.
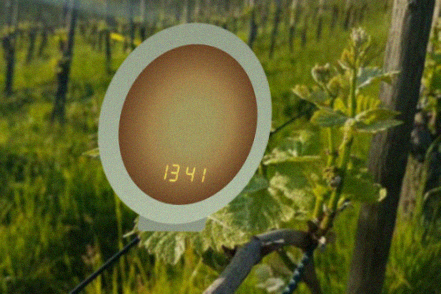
13:41
